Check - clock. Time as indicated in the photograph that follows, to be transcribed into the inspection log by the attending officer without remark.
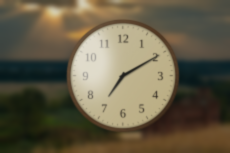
7:10
